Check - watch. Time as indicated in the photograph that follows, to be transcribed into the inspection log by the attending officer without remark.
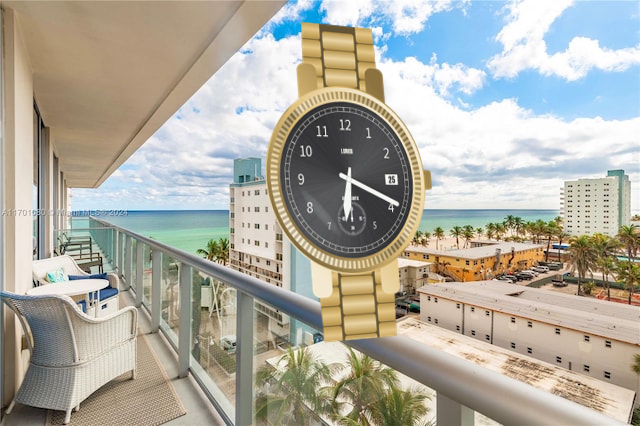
6:19
